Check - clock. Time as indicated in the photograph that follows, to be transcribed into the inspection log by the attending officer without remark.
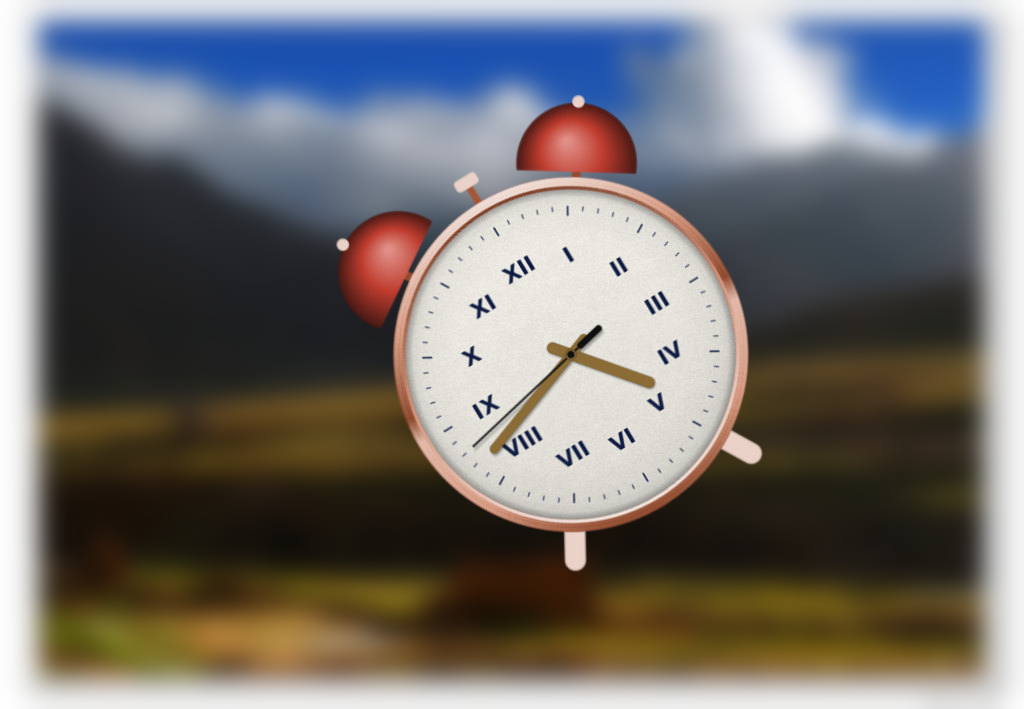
4:41:43
